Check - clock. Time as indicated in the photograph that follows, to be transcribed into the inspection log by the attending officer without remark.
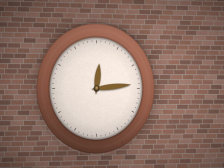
12:14
